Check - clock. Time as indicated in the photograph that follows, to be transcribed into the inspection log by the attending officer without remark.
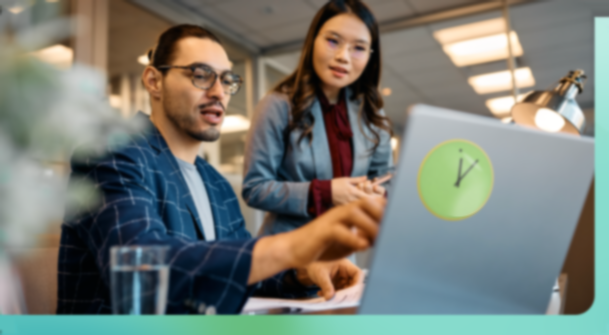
12:07
